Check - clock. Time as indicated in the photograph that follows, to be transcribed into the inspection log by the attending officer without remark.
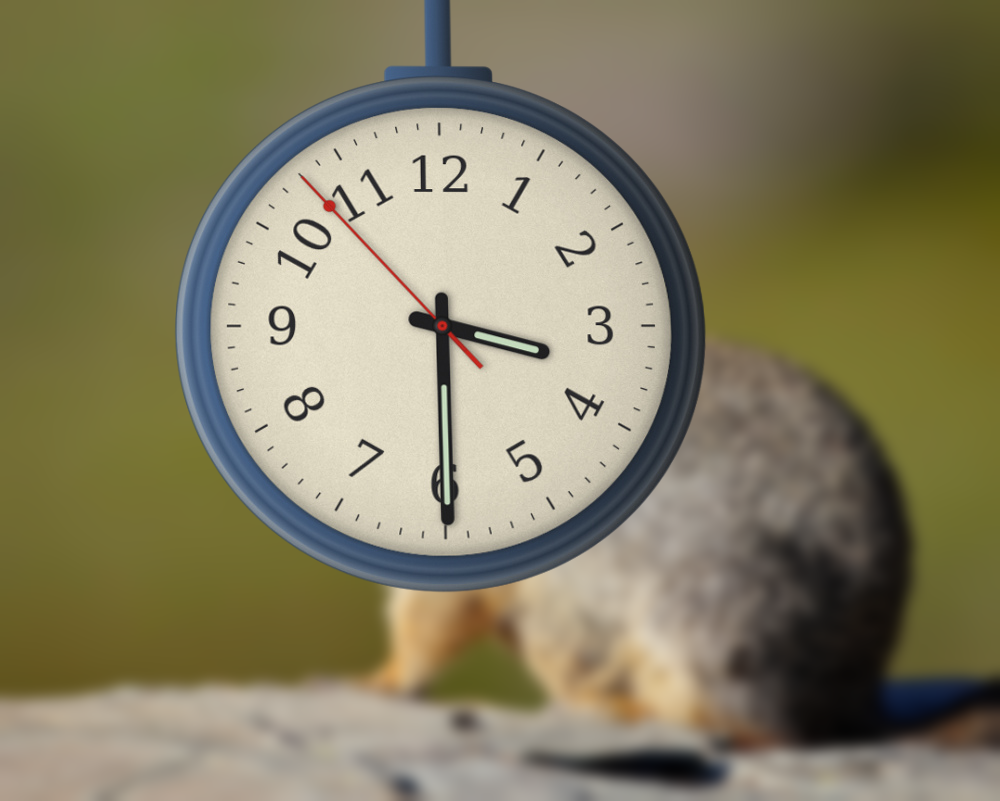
3:29:53
